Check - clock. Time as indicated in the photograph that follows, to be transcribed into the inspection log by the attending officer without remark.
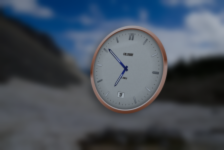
6:51
